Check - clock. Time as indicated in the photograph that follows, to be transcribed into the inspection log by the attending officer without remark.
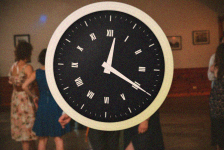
12:20
